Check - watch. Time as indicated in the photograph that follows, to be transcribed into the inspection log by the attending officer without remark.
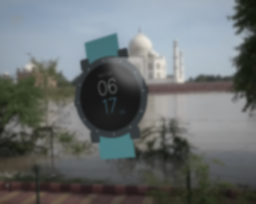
6:17
